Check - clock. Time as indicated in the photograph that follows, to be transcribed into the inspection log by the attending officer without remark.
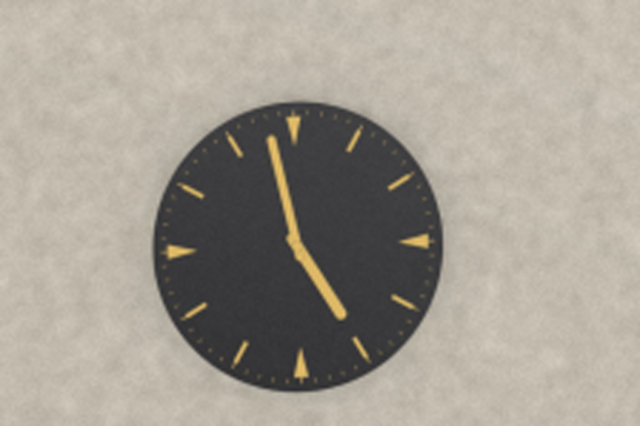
4:58
